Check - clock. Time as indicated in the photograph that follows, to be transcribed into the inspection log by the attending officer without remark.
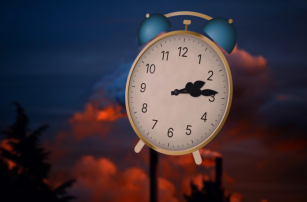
2:14
